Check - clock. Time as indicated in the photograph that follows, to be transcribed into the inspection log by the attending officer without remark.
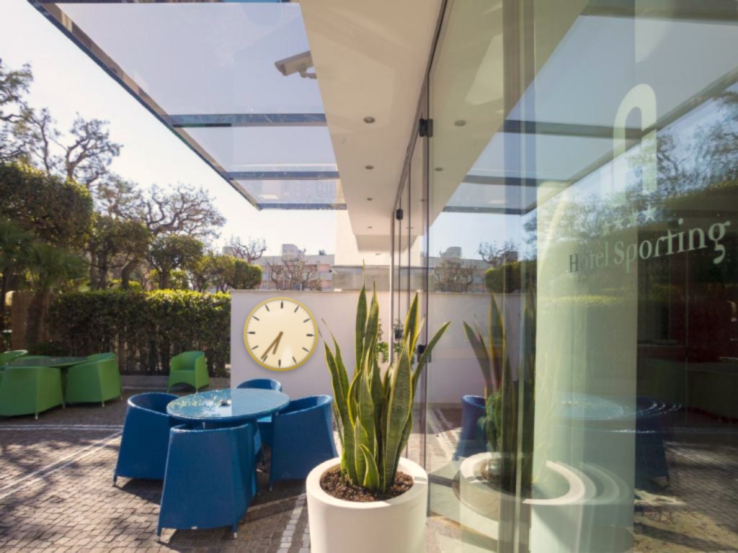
6:36
